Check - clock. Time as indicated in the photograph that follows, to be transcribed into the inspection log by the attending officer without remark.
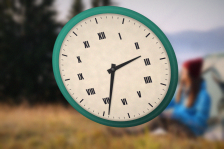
2:34
